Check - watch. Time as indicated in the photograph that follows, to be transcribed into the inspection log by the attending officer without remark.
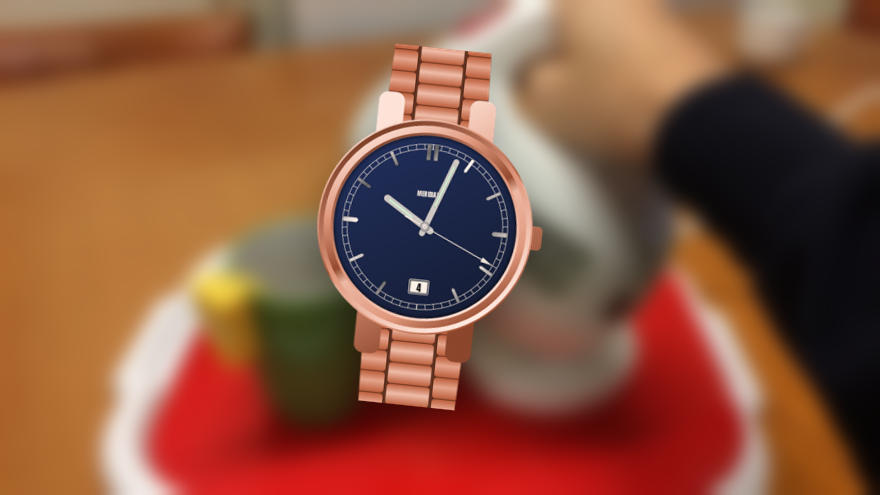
10:03:19
